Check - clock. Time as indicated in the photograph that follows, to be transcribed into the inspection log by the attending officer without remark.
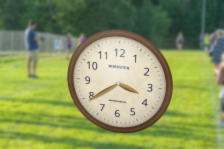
3:39
